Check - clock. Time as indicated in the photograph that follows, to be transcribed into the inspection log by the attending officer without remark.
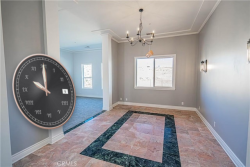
10:00
